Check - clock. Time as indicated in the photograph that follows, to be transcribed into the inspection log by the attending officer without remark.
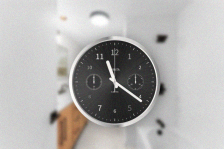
11:21
